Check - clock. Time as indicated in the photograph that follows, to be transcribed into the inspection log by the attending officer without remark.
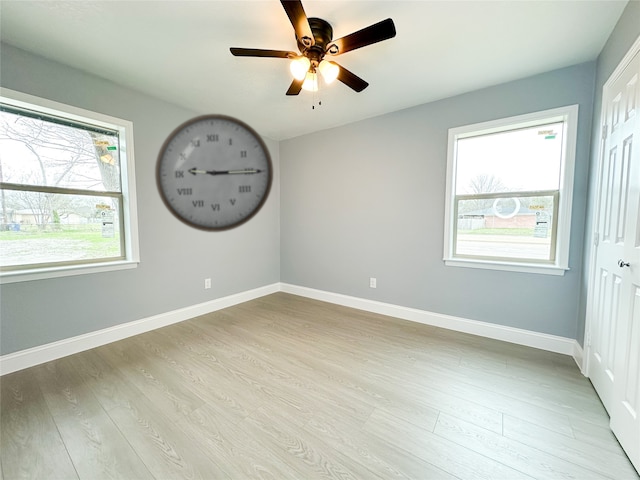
9:15
